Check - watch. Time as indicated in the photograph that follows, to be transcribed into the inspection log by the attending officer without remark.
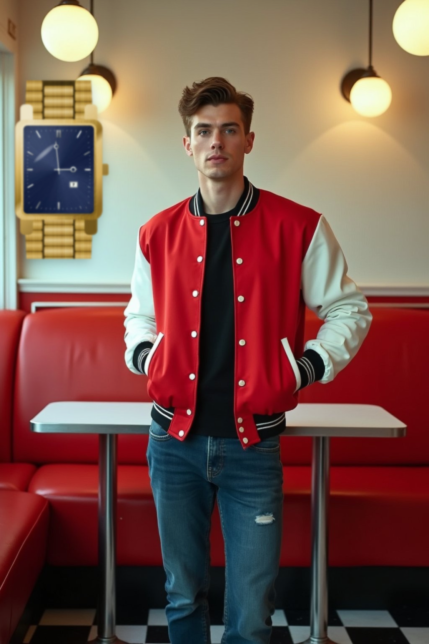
2:59
